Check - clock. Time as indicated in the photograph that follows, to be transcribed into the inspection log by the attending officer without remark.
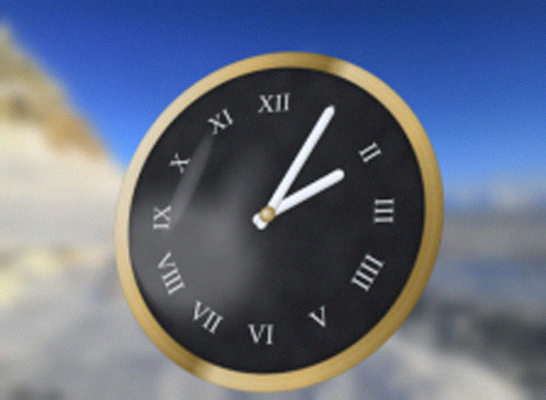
2:05
